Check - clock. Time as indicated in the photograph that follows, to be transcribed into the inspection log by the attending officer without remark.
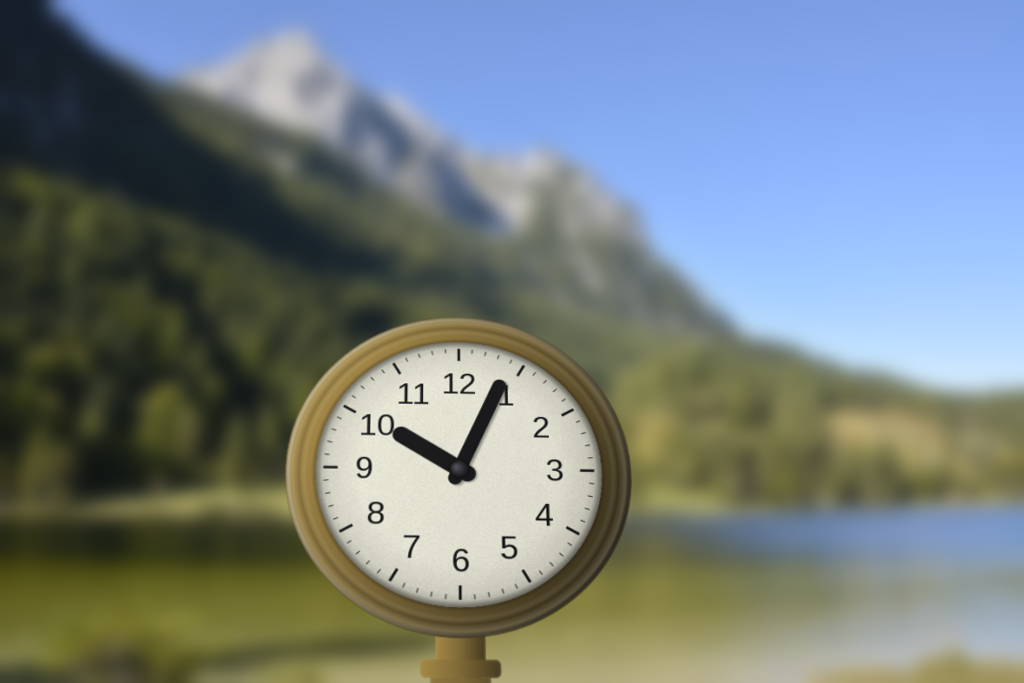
10:04
